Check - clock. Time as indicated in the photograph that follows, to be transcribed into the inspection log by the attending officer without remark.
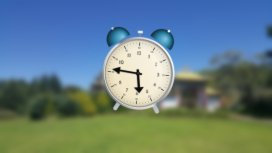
5:46
